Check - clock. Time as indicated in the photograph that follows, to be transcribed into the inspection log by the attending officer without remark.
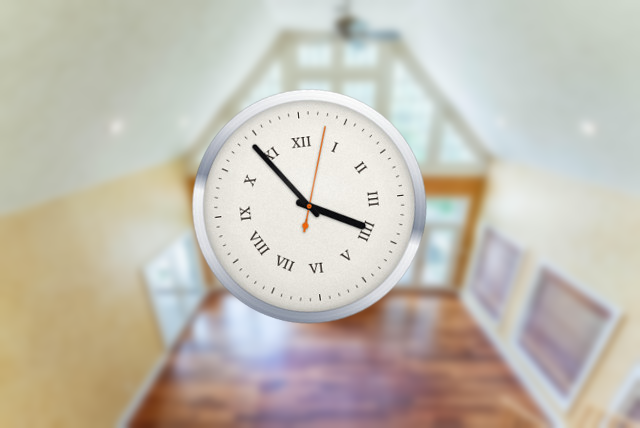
3:54:03
